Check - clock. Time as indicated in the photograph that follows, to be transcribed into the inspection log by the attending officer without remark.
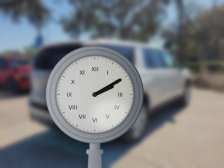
2:10
